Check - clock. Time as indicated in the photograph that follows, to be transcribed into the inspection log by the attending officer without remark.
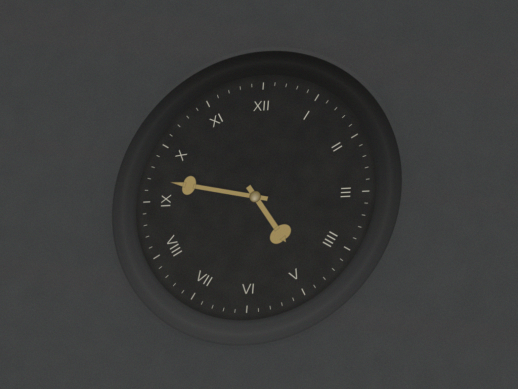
4:47
